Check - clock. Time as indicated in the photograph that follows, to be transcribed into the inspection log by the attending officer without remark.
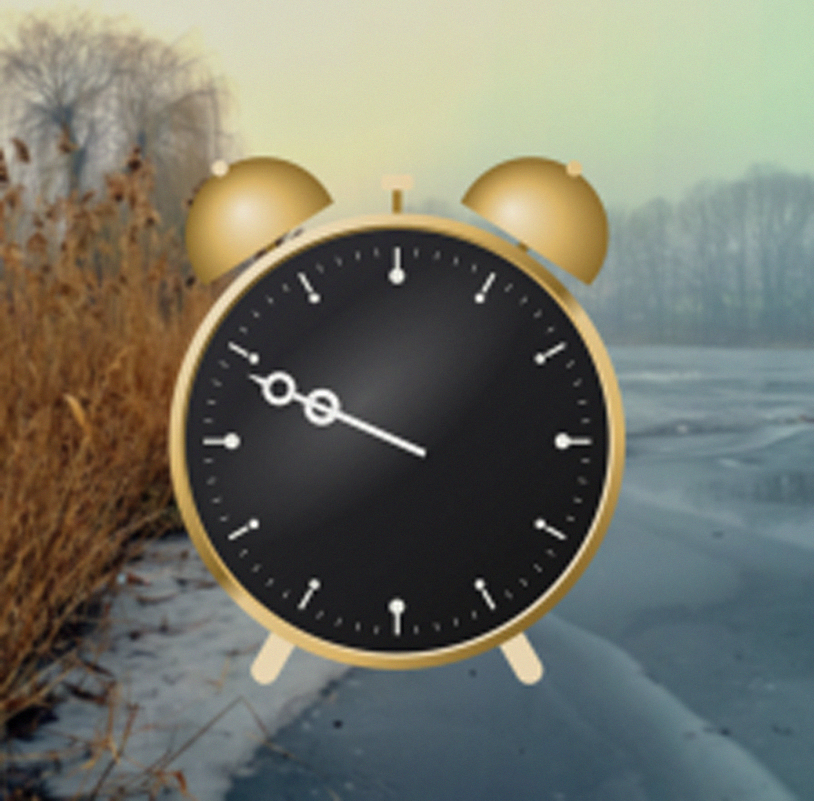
9:49
